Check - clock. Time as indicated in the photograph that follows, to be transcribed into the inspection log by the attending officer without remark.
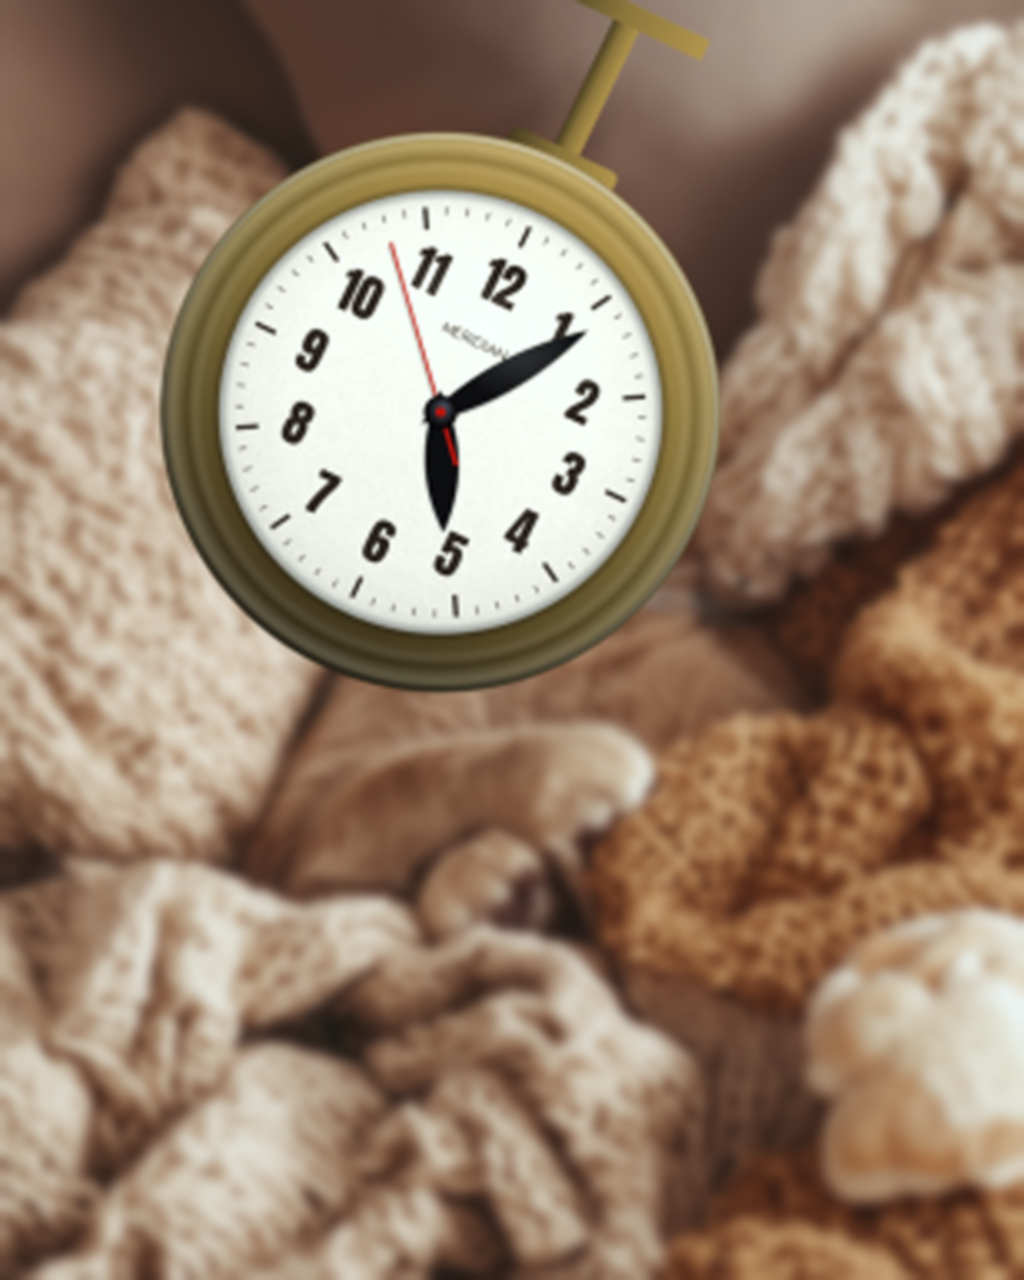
5:05:53
